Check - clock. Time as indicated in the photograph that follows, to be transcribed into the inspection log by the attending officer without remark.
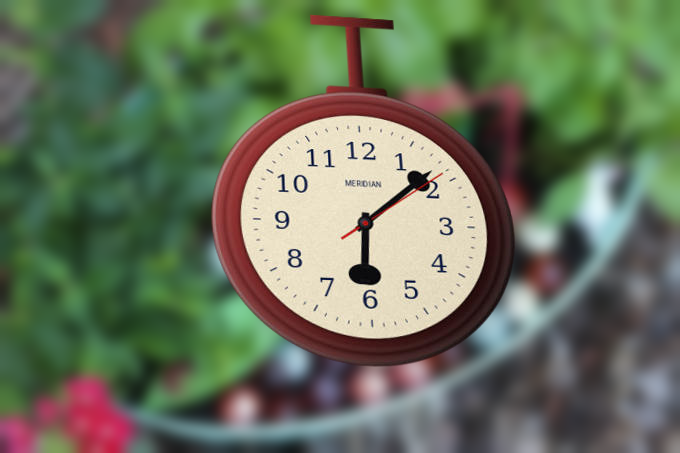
6:08:09
